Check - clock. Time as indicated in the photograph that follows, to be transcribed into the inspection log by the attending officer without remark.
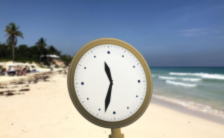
11:33
